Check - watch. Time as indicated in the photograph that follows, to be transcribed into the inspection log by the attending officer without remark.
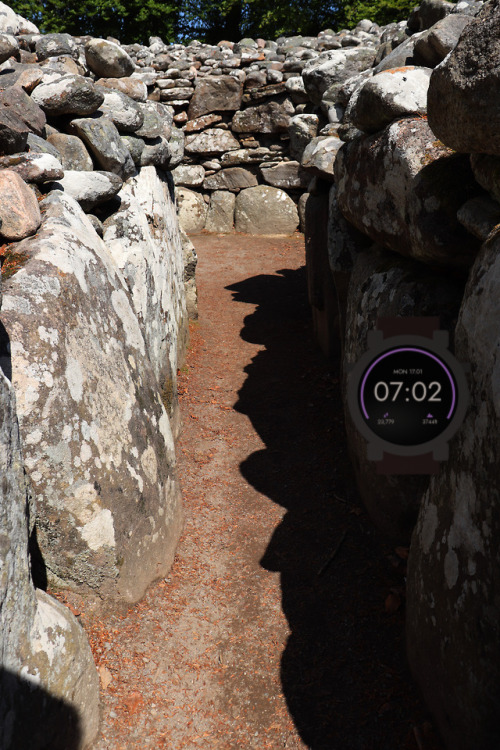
7:02
